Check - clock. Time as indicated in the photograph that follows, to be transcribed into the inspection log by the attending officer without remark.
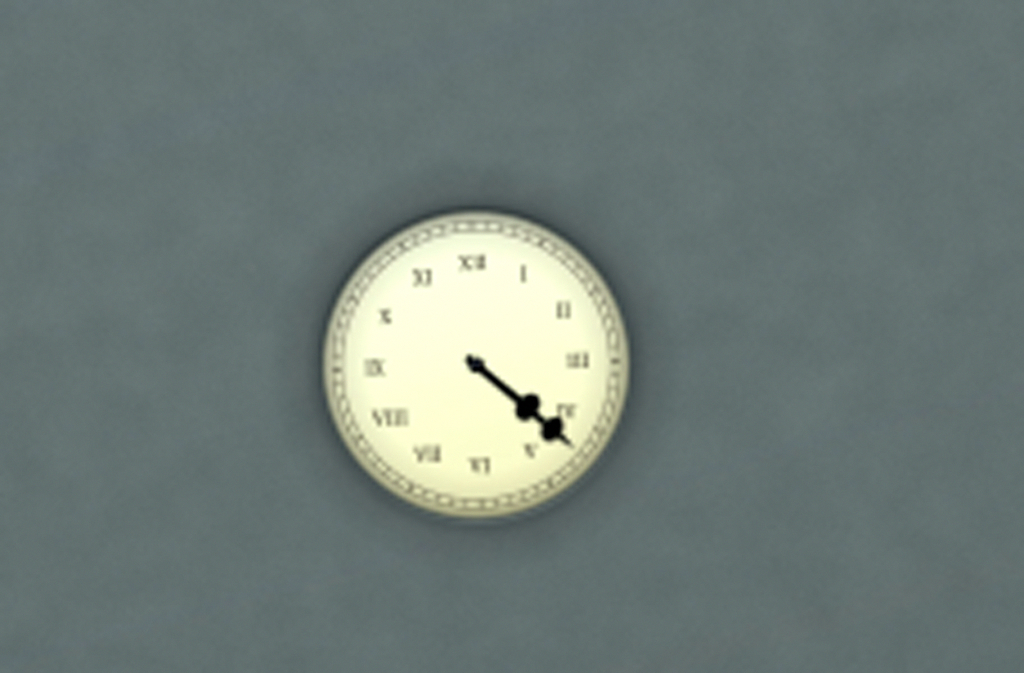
4:22
